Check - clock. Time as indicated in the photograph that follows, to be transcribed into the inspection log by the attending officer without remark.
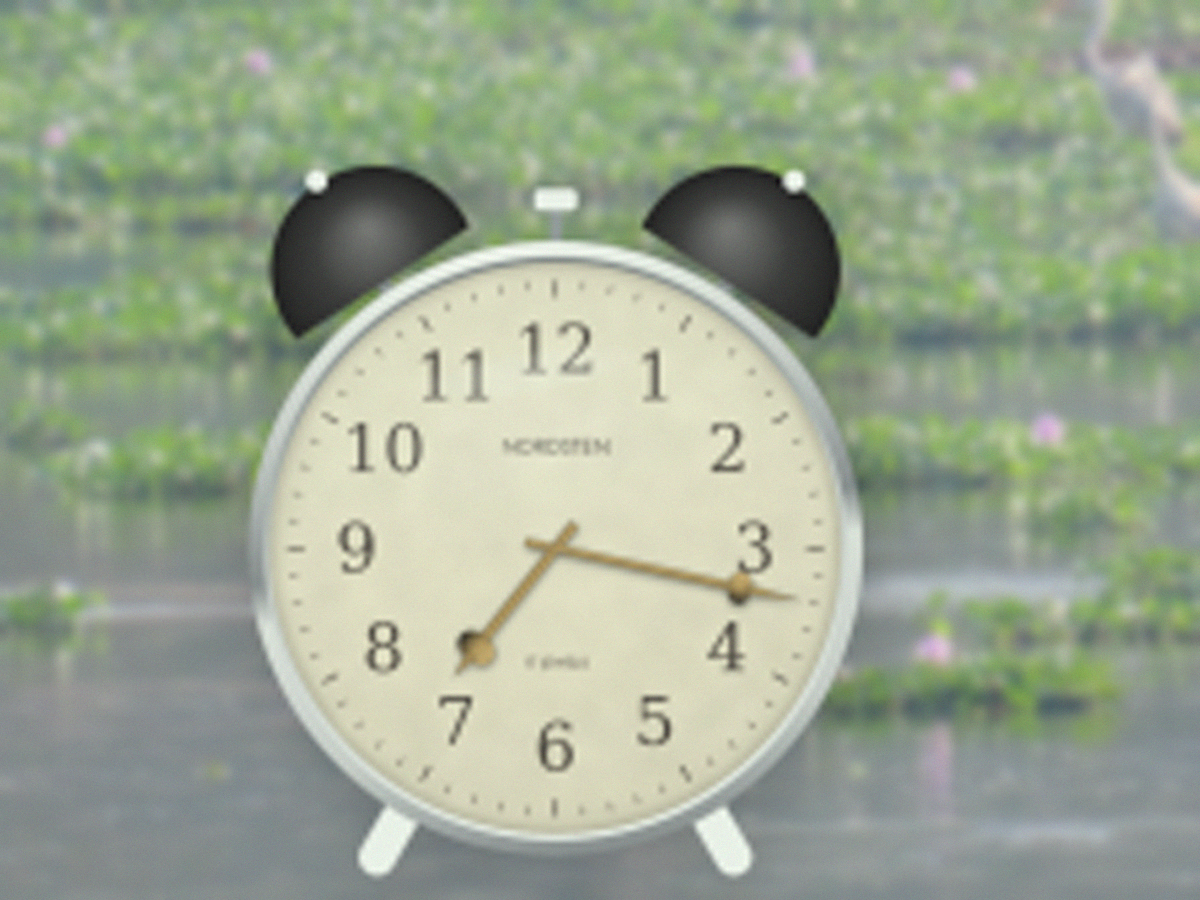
7:17
